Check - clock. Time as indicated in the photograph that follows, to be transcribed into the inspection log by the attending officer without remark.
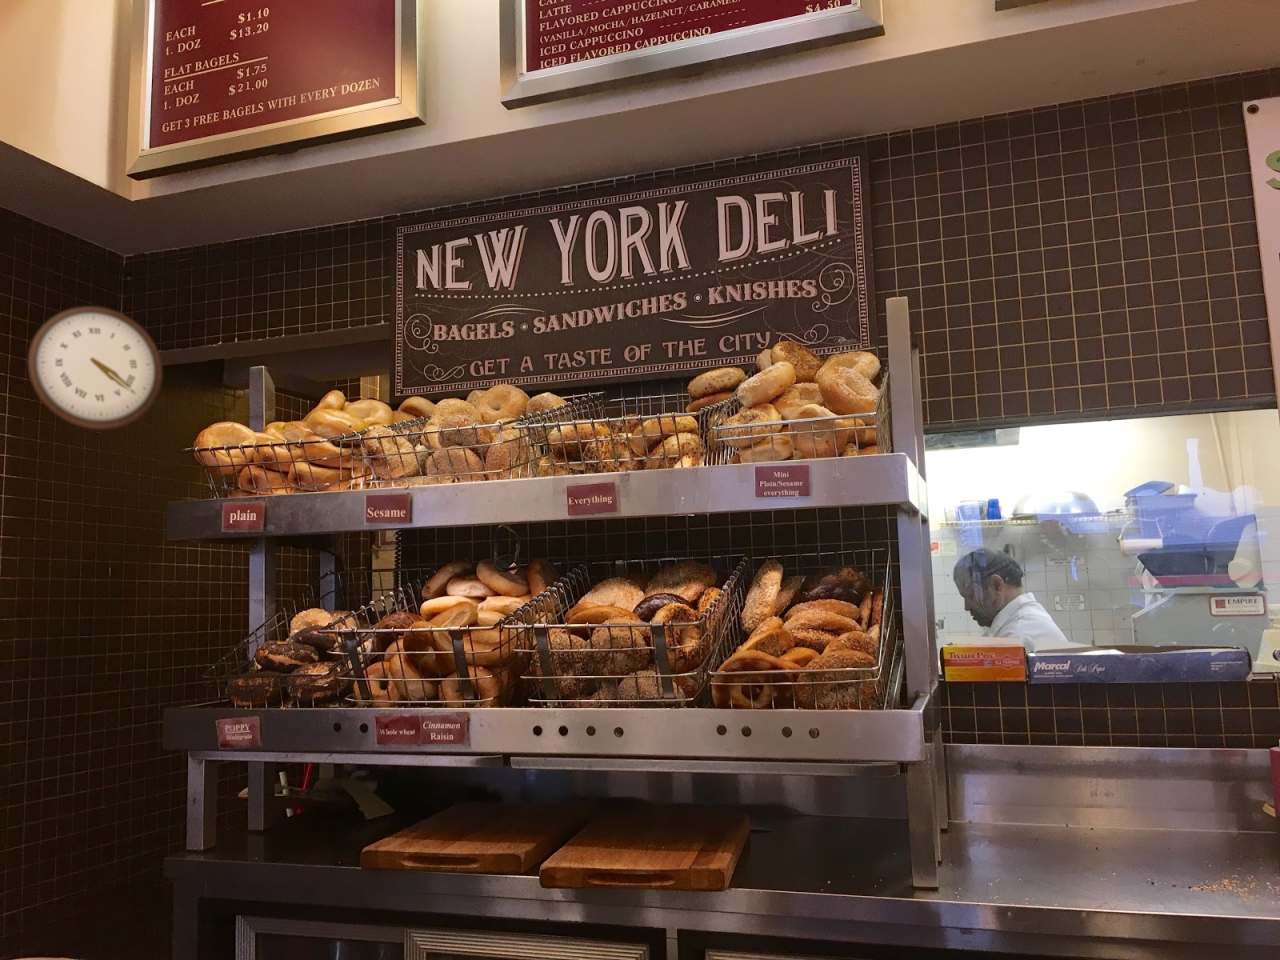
4:22
